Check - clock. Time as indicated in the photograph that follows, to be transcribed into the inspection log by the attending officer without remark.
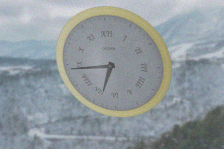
6:44
